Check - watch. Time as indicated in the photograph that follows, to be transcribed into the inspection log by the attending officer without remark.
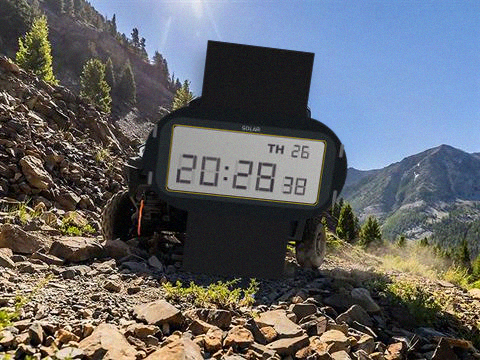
20:28:38
